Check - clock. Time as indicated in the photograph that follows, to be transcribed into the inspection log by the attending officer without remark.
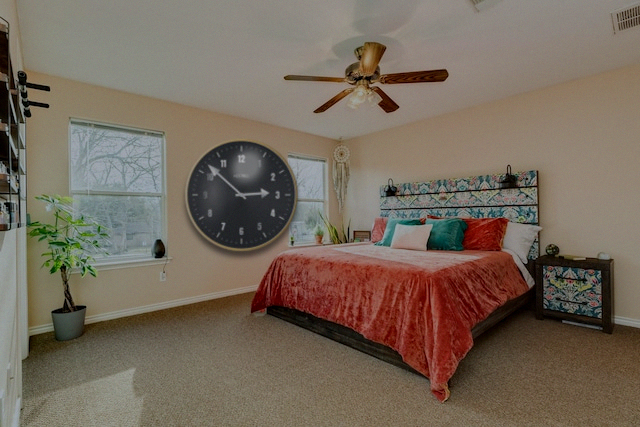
2:52
